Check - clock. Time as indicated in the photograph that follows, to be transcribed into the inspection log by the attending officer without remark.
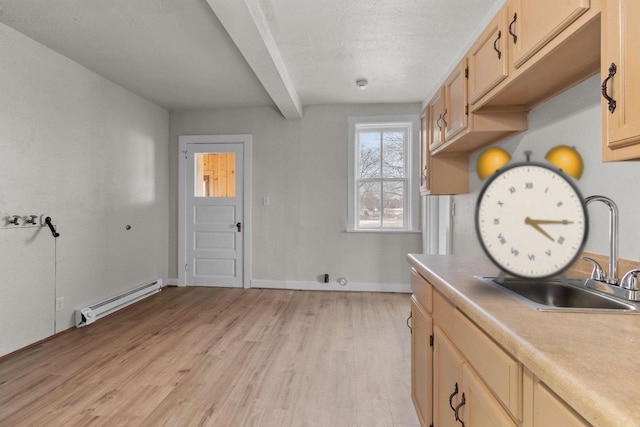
4:15
